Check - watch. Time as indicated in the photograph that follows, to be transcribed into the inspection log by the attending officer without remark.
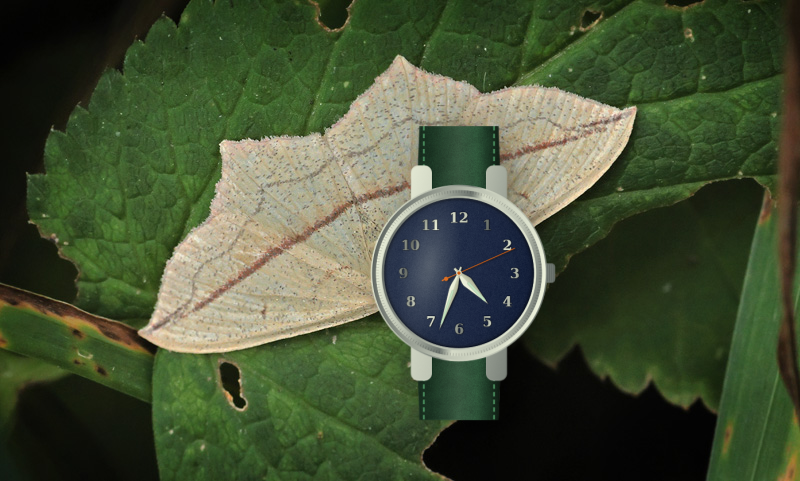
4:33:11
